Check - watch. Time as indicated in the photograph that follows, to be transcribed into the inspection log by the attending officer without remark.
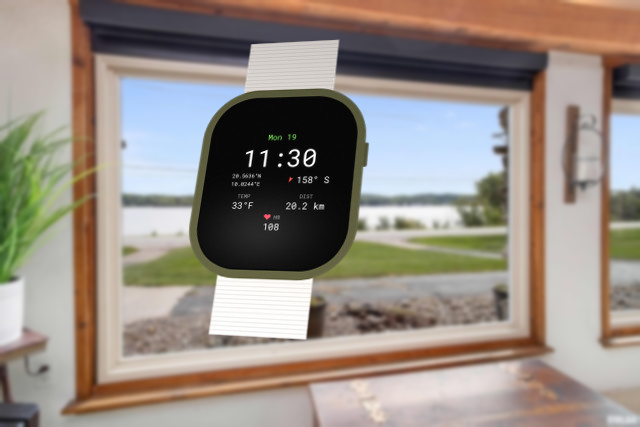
11:30
